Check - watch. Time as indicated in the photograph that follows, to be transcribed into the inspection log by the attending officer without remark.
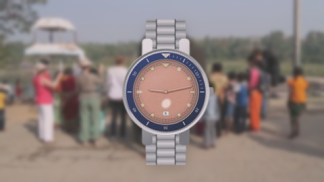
9:13
